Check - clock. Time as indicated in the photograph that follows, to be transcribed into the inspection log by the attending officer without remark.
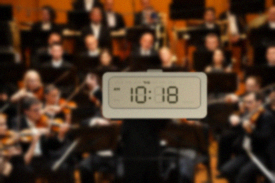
10:18
